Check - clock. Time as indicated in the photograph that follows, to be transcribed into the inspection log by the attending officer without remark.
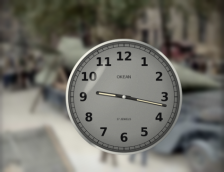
9:17
